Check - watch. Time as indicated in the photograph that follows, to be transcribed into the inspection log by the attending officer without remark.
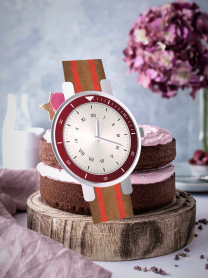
12:19
